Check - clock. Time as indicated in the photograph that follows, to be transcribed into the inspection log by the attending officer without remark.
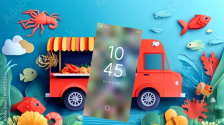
10:45
